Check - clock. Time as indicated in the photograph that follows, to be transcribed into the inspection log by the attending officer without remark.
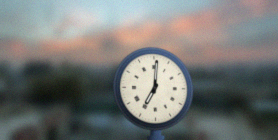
7:01
